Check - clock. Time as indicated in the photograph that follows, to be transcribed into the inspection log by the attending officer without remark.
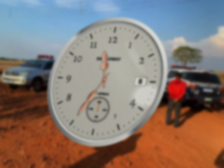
11:35
